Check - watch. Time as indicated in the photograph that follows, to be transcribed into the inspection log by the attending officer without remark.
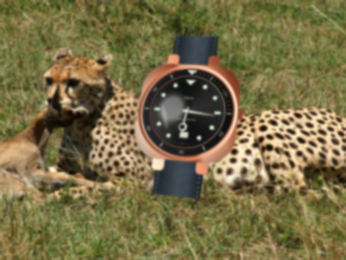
6:16
